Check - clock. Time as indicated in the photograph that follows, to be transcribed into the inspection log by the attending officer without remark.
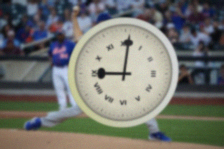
9:01
